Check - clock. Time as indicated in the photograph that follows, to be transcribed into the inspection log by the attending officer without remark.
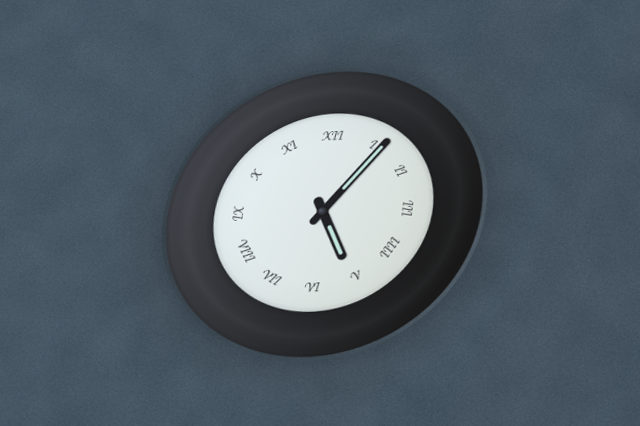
5:06
